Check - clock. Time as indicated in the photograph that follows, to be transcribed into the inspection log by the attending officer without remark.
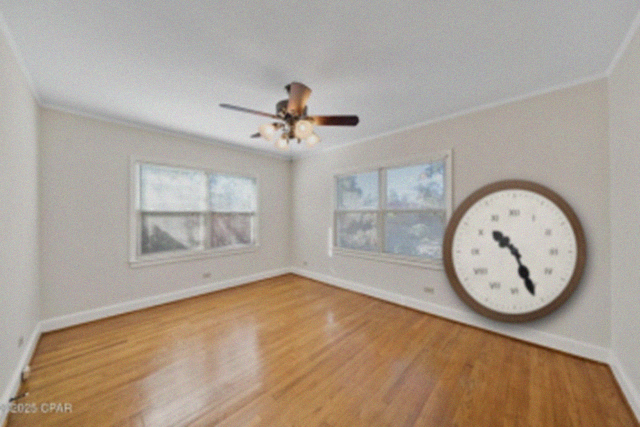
10:26
